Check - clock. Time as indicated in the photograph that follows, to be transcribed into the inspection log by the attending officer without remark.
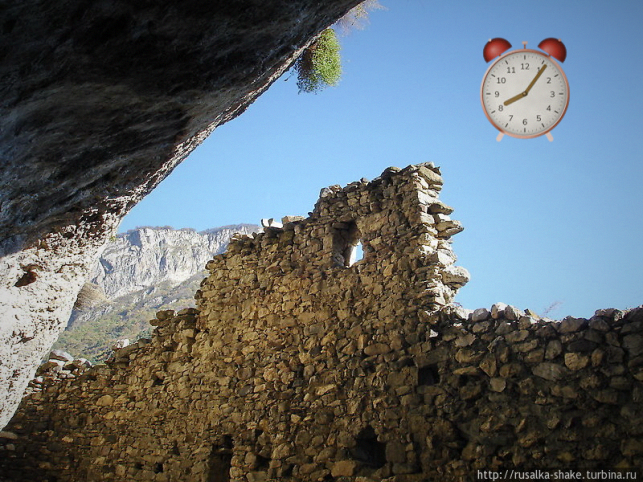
8:06
